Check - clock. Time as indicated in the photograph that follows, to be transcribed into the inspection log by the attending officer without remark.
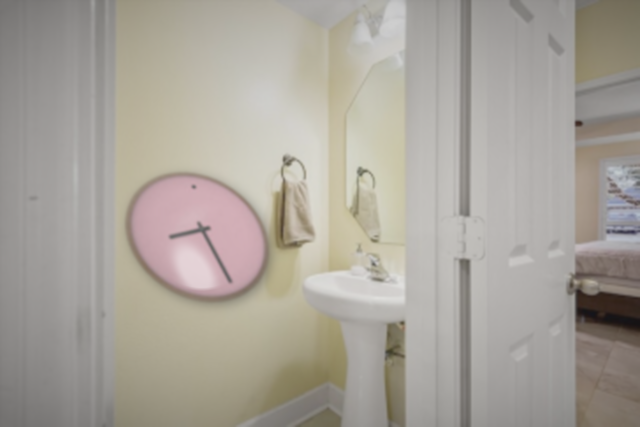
8:27
